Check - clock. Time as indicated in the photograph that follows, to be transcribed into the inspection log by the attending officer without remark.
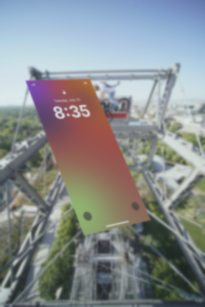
8:35
